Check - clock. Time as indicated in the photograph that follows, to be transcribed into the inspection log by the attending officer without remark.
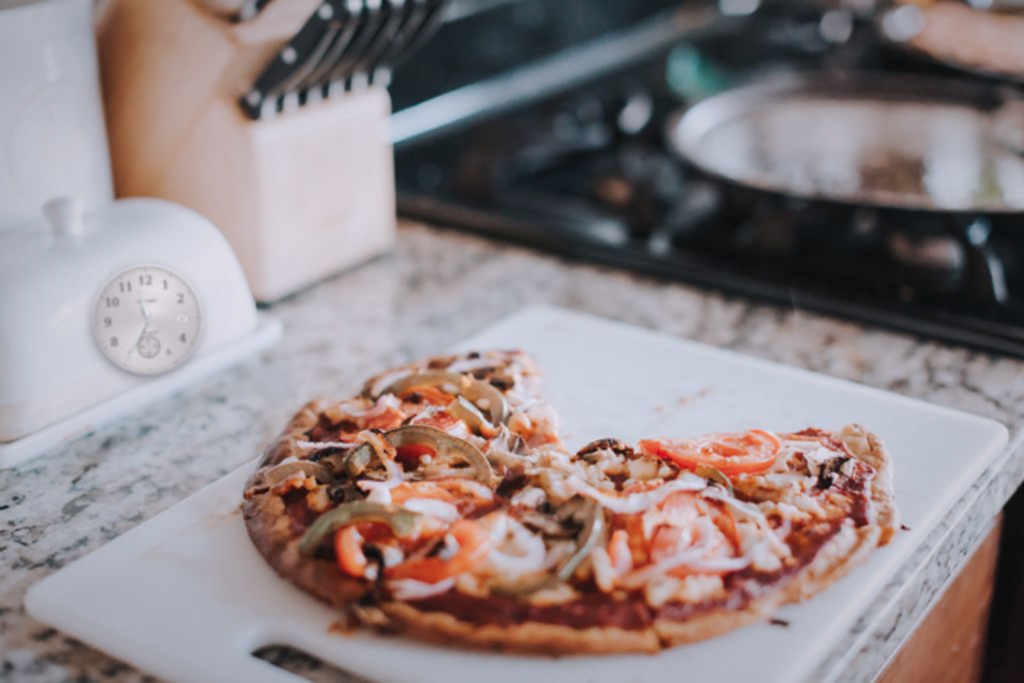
11:35
